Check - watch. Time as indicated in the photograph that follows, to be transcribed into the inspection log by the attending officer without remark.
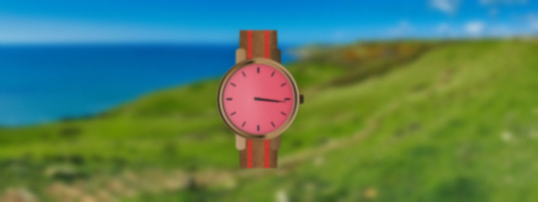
3:16
